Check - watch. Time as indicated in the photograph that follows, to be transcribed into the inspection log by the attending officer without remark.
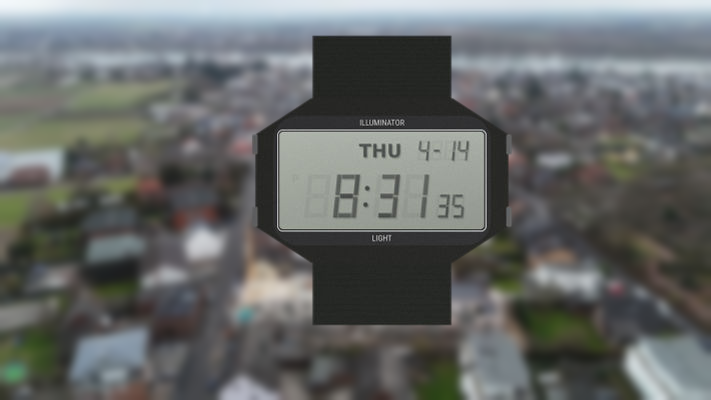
8:31:35
